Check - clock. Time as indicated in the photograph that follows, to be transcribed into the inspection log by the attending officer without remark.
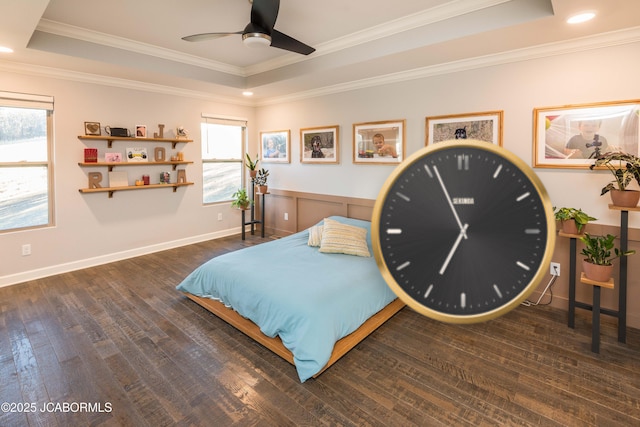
6:56
